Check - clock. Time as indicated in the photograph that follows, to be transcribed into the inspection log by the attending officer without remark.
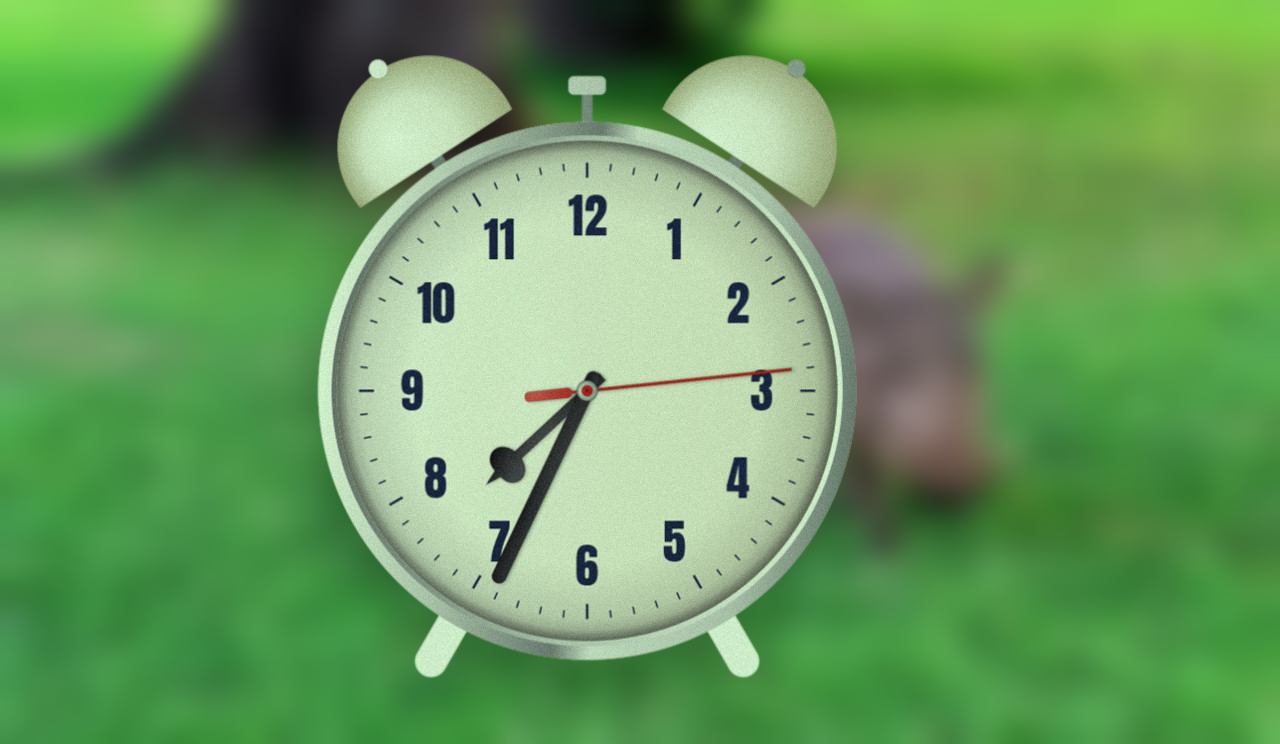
7:34:14
